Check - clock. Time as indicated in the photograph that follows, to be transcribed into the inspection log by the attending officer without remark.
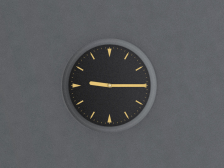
9:15
